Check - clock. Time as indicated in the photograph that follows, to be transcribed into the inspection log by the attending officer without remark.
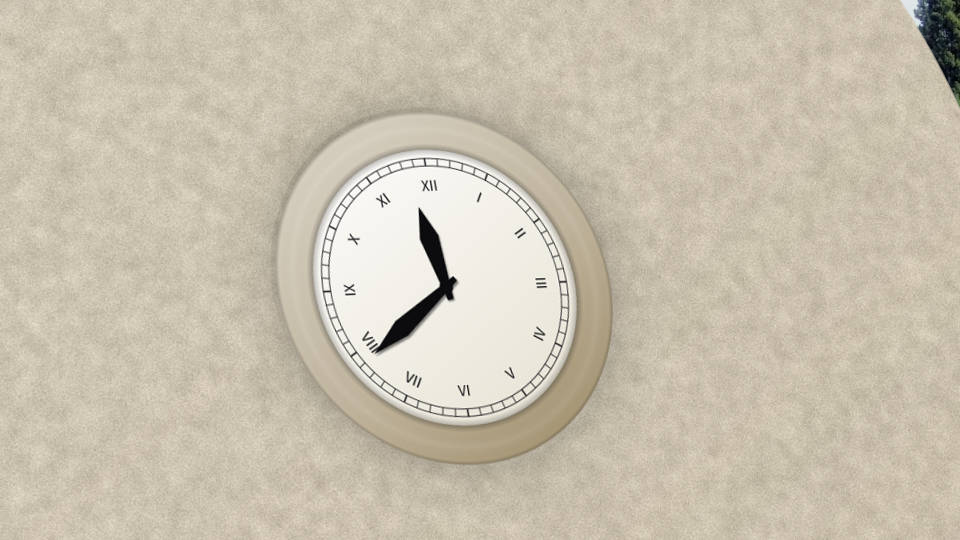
11:39
